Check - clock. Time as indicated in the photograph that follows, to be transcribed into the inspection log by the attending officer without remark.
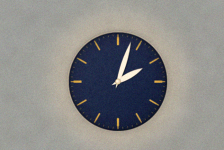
2:03
